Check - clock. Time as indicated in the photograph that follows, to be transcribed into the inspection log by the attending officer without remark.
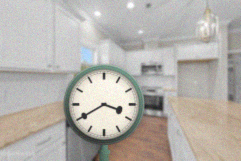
3:40
